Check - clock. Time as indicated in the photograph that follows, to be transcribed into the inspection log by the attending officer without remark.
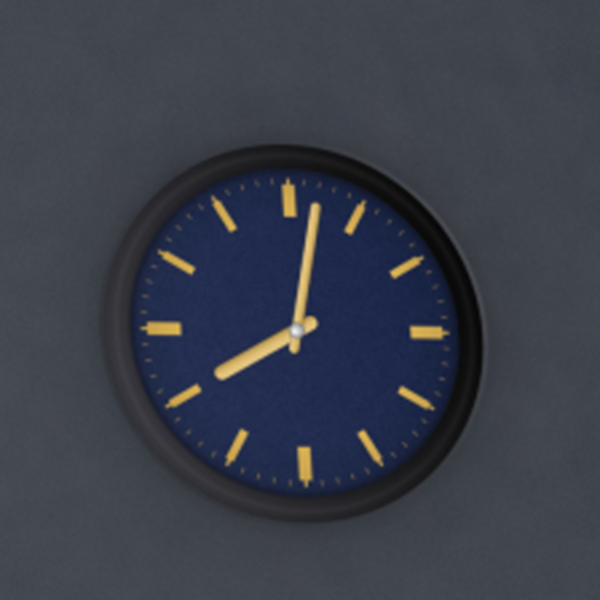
8:02
